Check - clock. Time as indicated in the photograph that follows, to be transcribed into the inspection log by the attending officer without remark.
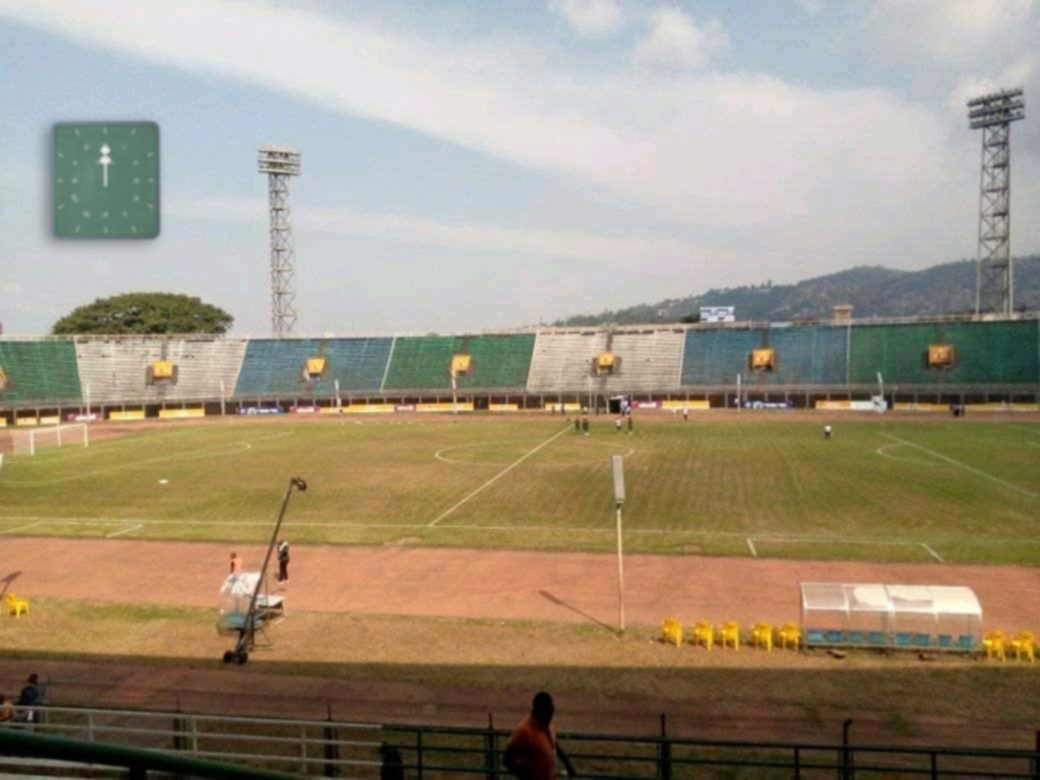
12:00
